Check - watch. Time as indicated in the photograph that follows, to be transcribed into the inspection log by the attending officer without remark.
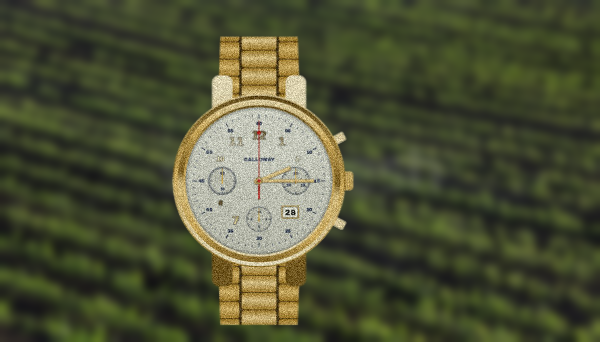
2:15
